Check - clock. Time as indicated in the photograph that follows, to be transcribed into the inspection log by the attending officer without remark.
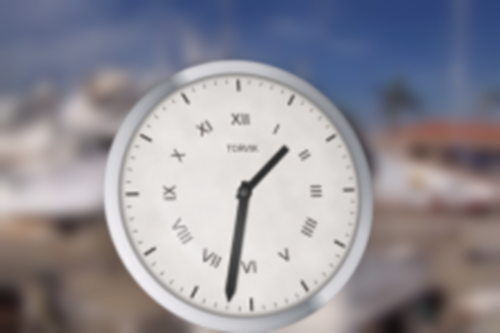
1:32
